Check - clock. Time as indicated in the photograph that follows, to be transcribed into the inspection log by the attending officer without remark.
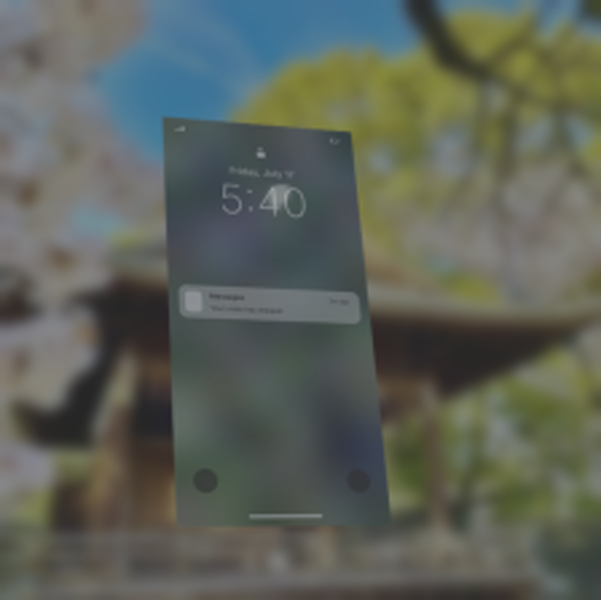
5:40
